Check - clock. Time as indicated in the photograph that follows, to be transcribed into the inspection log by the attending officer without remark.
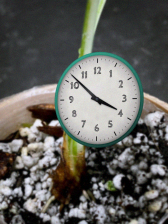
3:52
